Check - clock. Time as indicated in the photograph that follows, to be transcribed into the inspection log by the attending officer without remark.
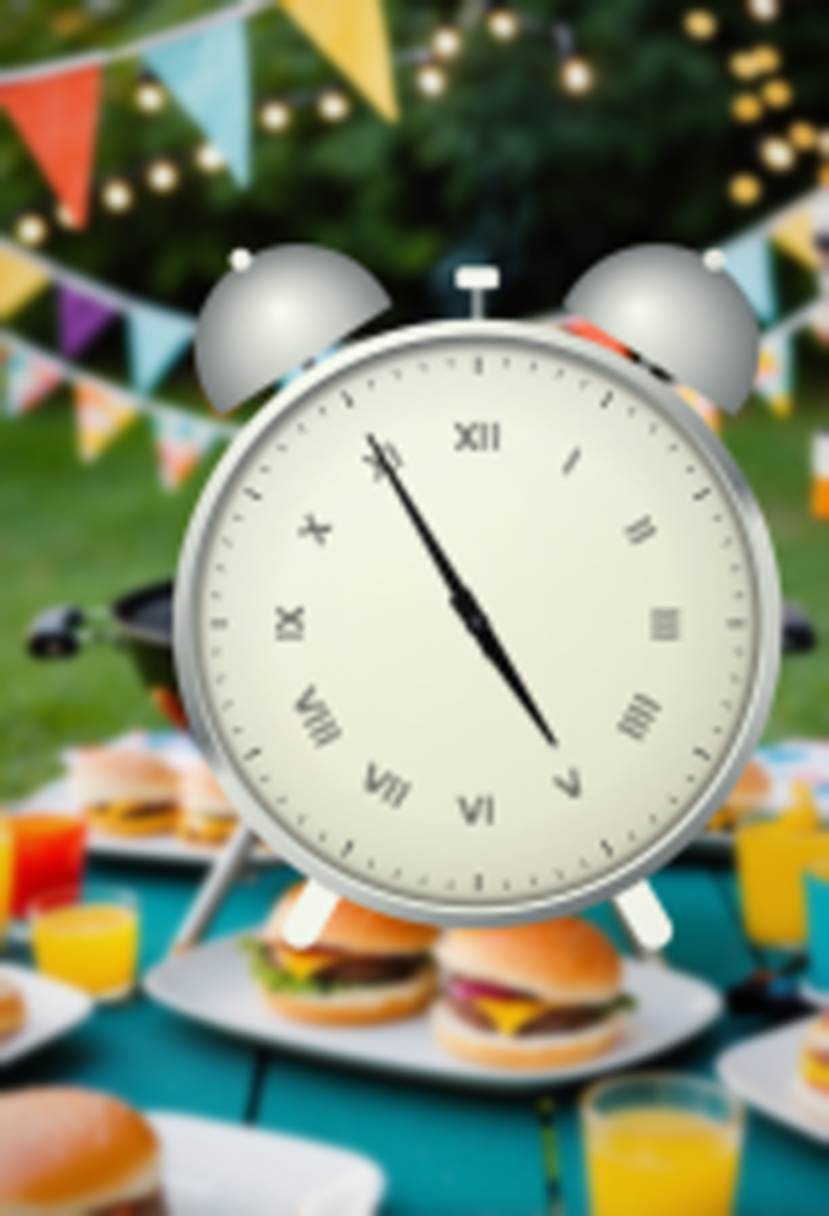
4:55
